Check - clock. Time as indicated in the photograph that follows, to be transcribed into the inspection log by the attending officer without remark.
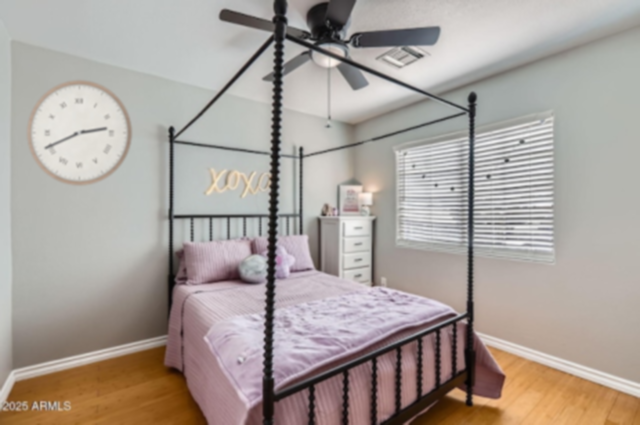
2:41
